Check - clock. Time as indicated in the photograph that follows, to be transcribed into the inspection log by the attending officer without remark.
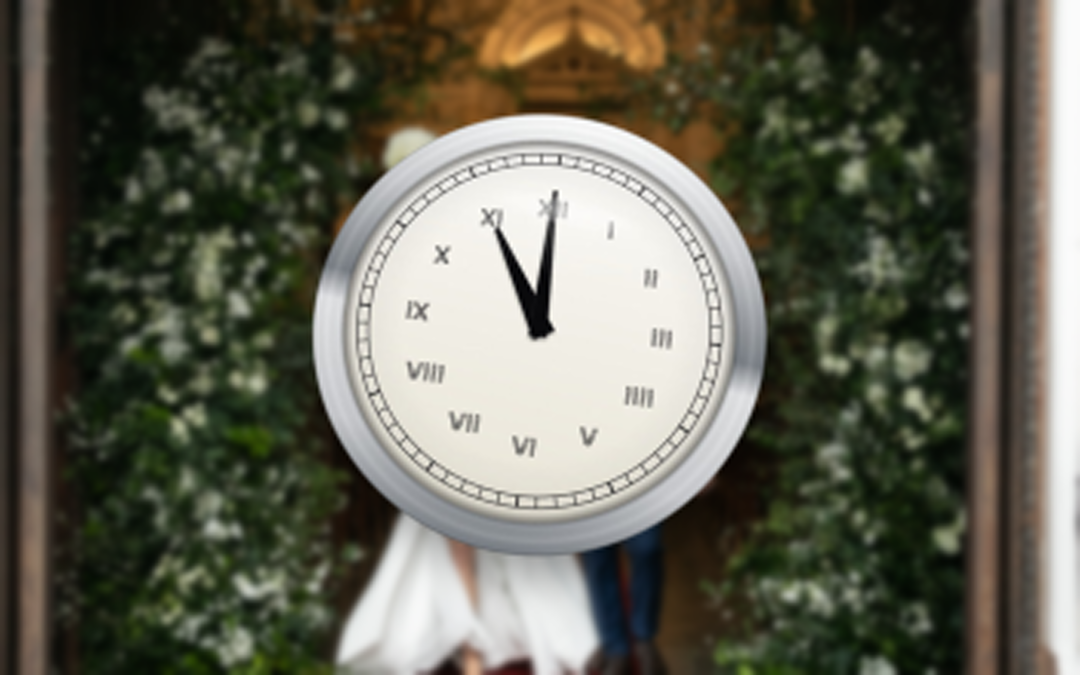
11:00
